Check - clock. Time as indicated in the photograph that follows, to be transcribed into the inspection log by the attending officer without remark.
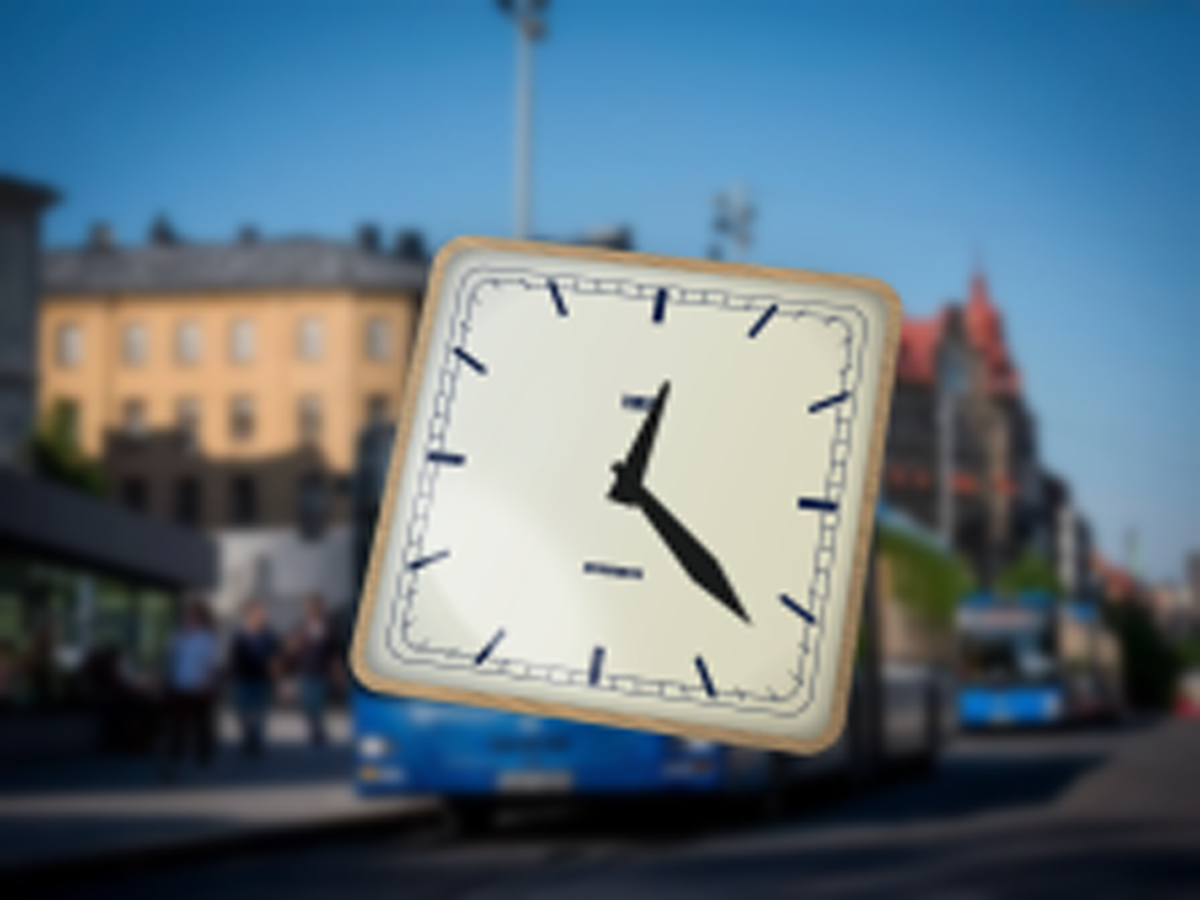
12:22
